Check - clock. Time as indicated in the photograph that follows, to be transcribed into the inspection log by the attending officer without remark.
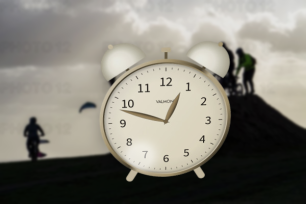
12:48
